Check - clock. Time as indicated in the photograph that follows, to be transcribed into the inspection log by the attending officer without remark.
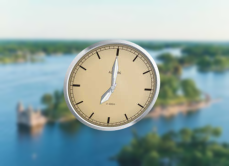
7:00
